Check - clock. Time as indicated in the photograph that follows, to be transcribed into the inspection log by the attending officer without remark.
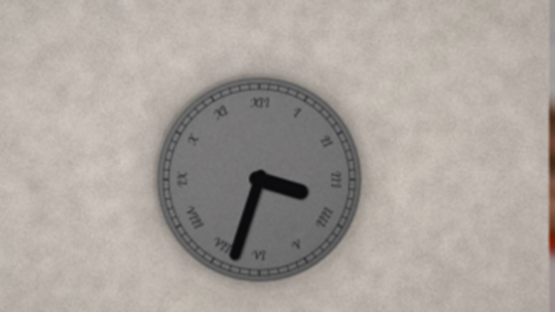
3:33
